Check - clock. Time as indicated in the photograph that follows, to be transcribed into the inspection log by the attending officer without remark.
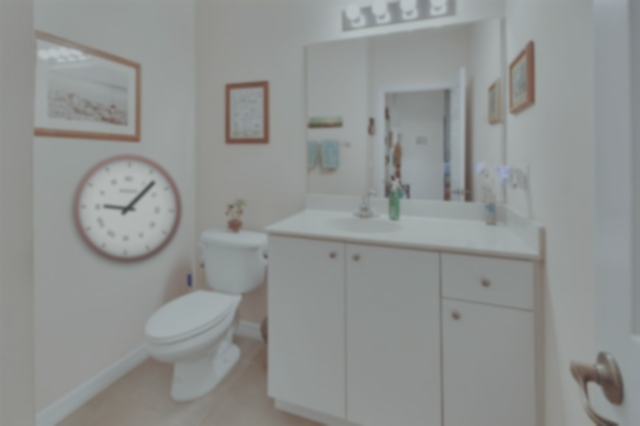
9:07
